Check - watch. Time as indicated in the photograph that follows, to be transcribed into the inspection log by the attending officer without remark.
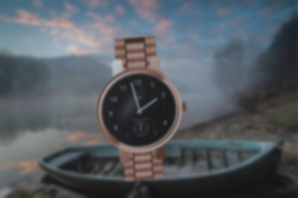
1:58
